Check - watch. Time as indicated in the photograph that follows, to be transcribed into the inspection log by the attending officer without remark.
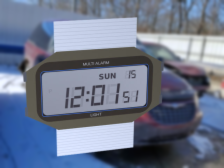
12:01:51
